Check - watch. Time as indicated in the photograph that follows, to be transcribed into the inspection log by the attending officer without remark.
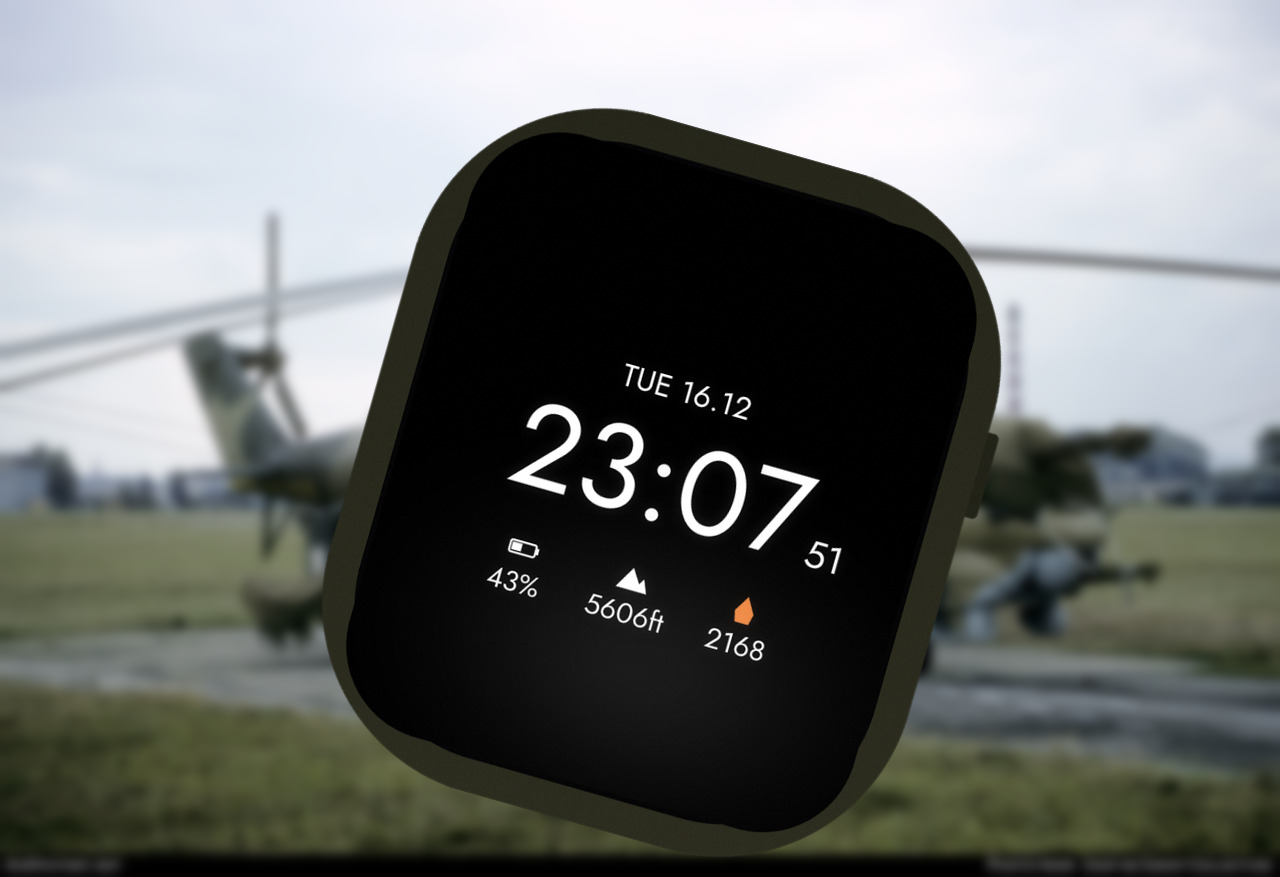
23:07:51
